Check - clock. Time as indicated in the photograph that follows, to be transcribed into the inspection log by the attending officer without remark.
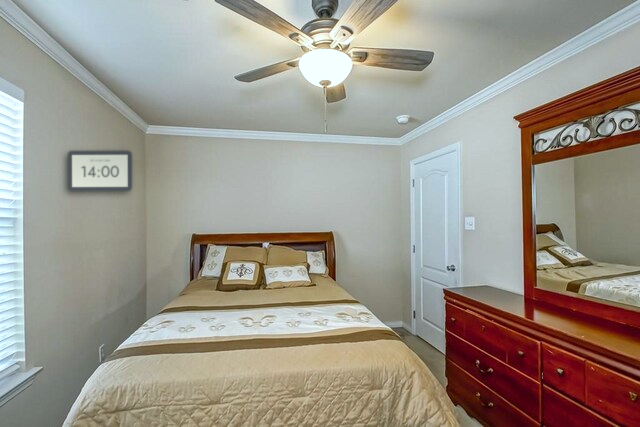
14:00
